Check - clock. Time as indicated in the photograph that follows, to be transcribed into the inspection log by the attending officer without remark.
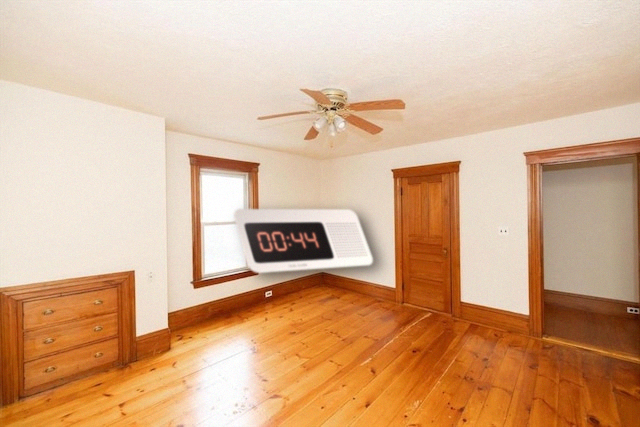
0:44
